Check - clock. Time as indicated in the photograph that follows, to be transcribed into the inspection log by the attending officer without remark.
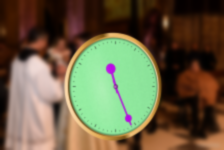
11:26
